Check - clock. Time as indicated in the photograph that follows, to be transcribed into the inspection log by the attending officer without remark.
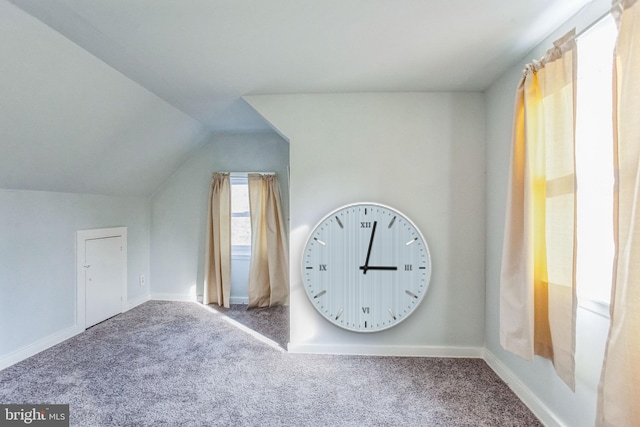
3:02
